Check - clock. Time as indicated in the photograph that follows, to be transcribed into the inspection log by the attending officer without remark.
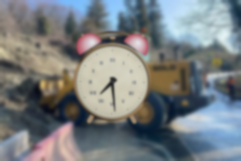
7:29
